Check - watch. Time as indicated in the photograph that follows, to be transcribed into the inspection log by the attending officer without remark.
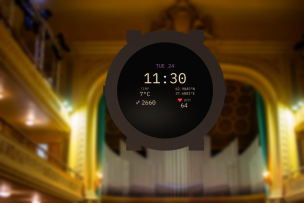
11:30
